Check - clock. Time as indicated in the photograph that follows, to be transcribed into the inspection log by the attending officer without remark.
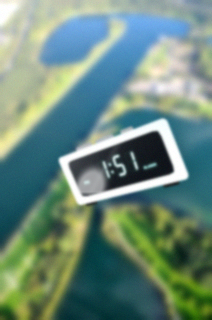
1:51
